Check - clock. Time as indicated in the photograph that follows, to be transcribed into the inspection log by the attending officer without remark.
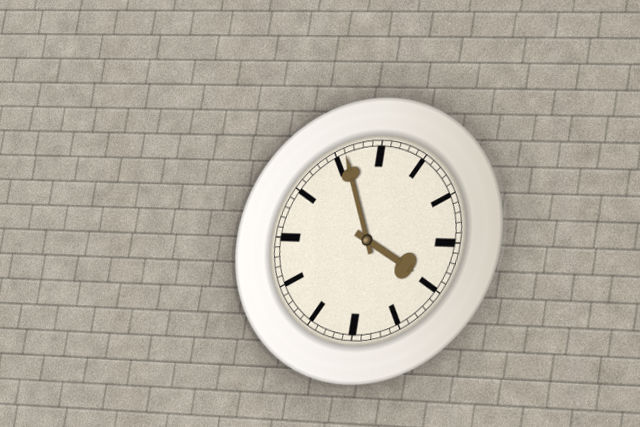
3:56
